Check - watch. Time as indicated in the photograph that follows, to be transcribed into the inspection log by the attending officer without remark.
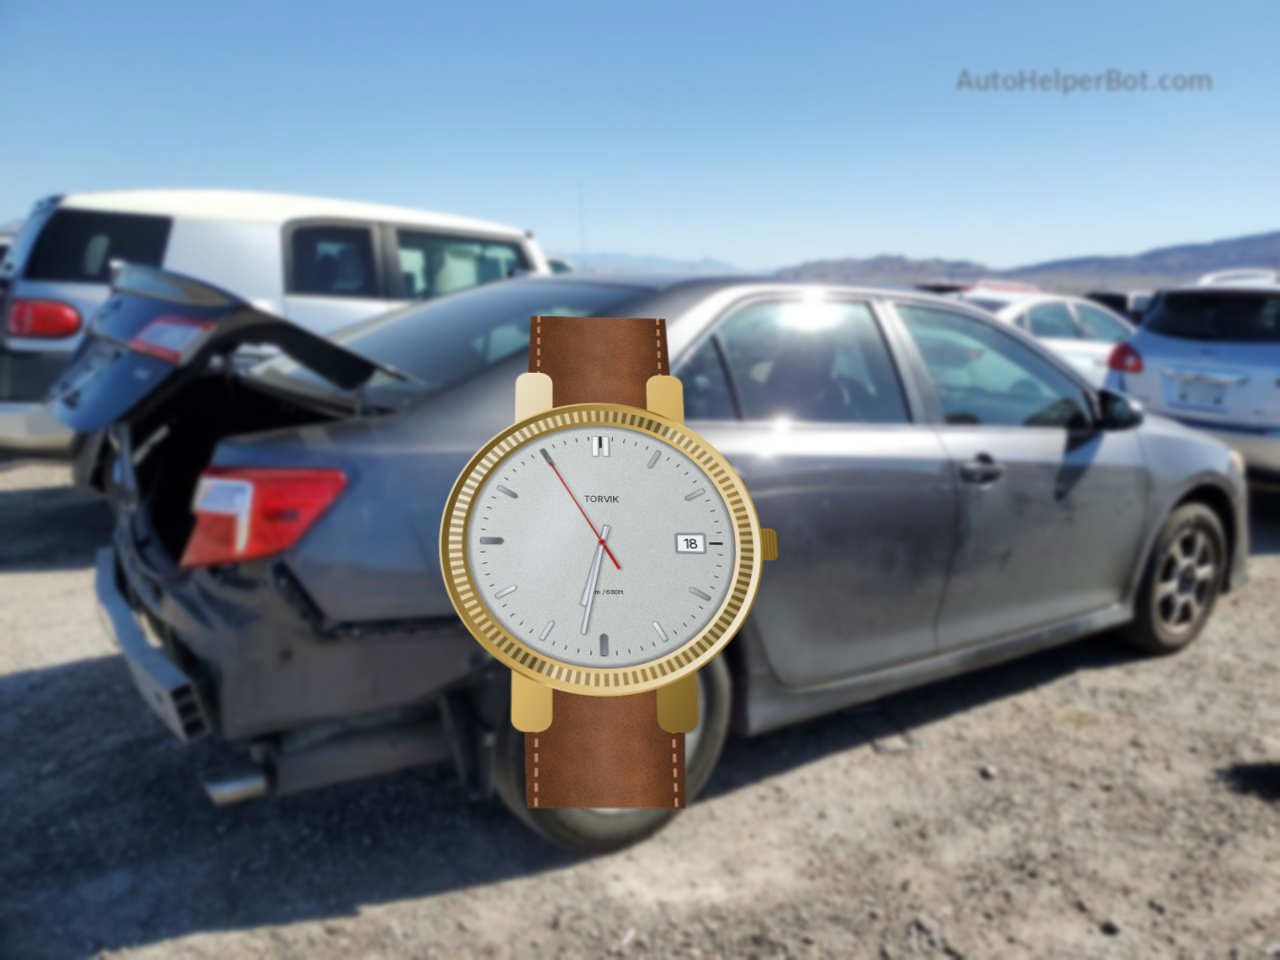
6:31:55
